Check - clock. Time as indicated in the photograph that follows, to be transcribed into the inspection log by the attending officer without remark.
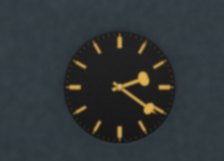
2:21
